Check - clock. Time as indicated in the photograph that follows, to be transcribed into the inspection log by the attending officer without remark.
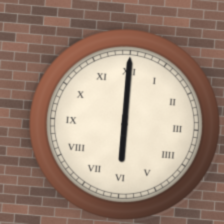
6:00
